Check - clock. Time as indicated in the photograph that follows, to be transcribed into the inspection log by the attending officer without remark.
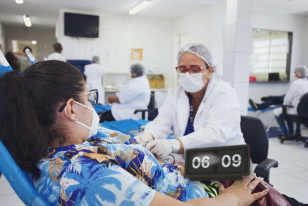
6:09
